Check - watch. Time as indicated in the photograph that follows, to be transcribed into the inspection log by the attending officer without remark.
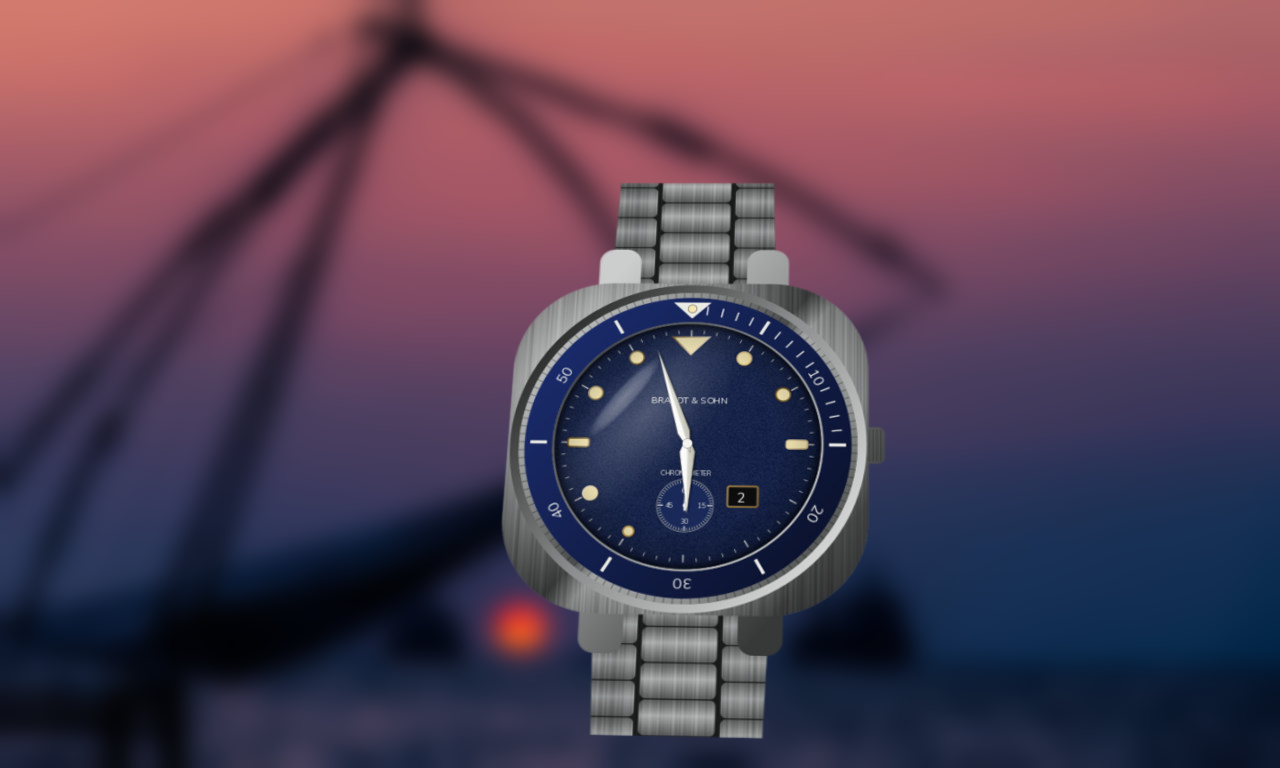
5:57
